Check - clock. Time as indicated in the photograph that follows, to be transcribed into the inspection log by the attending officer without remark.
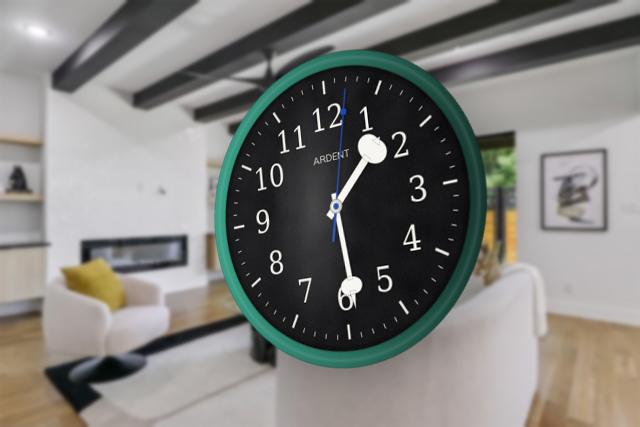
1:29:02
